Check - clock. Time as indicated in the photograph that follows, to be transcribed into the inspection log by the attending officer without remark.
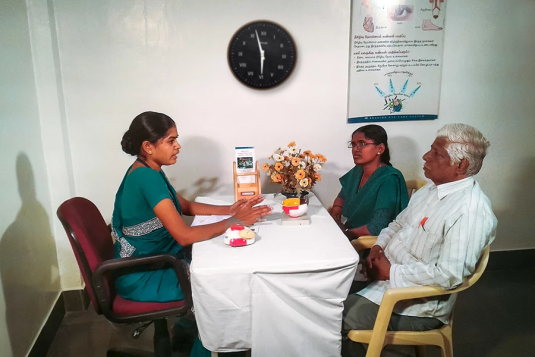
5:57
